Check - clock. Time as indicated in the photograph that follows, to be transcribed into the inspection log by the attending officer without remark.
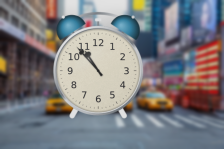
10:53
